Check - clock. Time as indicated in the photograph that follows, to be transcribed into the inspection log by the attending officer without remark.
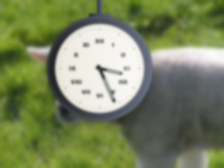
3:26
